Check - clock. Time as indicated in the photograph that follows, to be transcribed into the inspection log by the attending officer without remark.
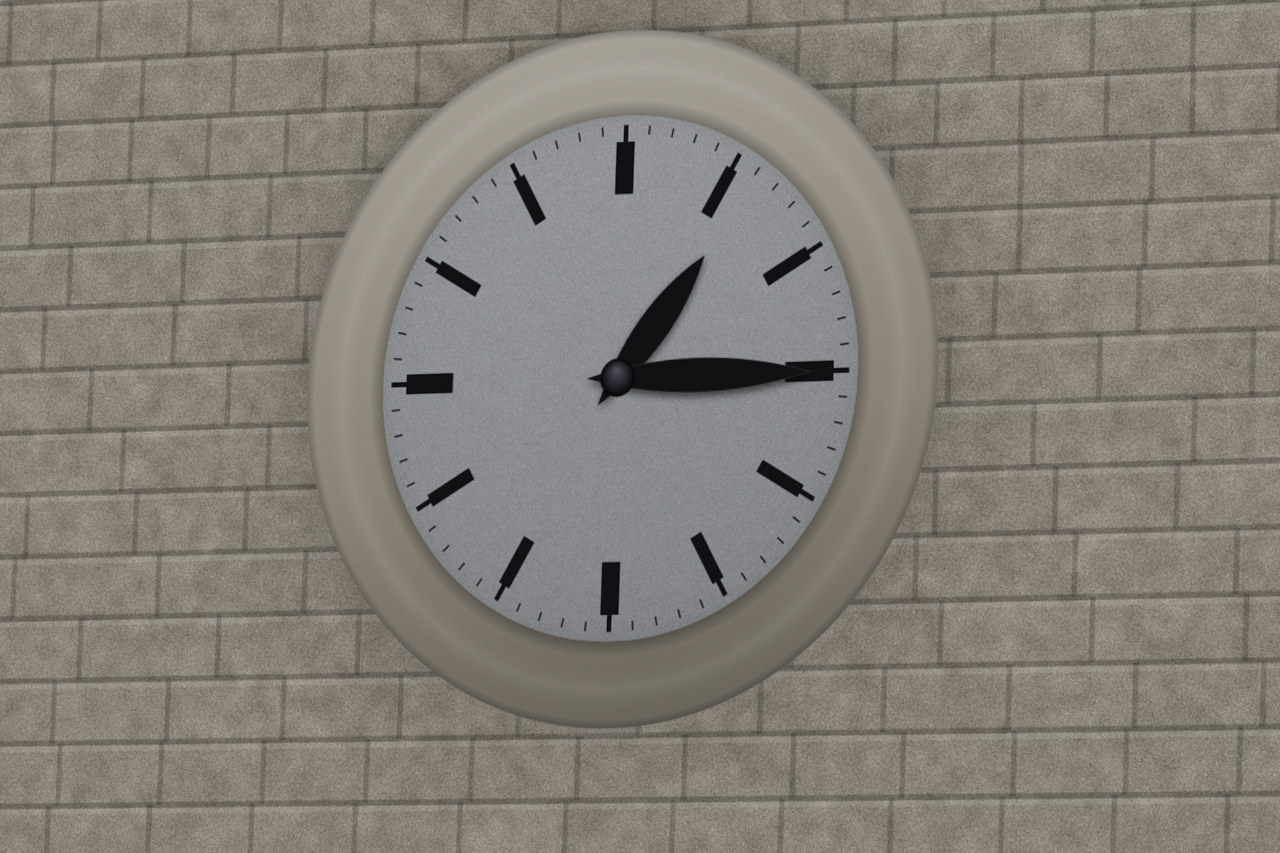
1:15
